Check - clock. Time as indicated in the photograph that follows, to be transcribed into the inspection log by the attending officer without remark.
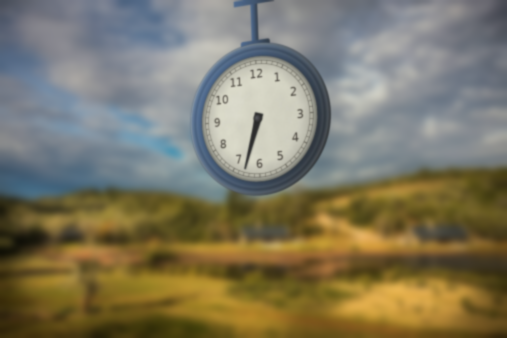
6:33
